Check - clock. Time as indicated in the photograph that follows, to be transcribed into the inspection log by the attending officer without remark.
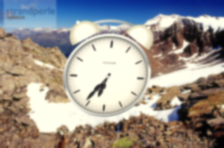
6:36
